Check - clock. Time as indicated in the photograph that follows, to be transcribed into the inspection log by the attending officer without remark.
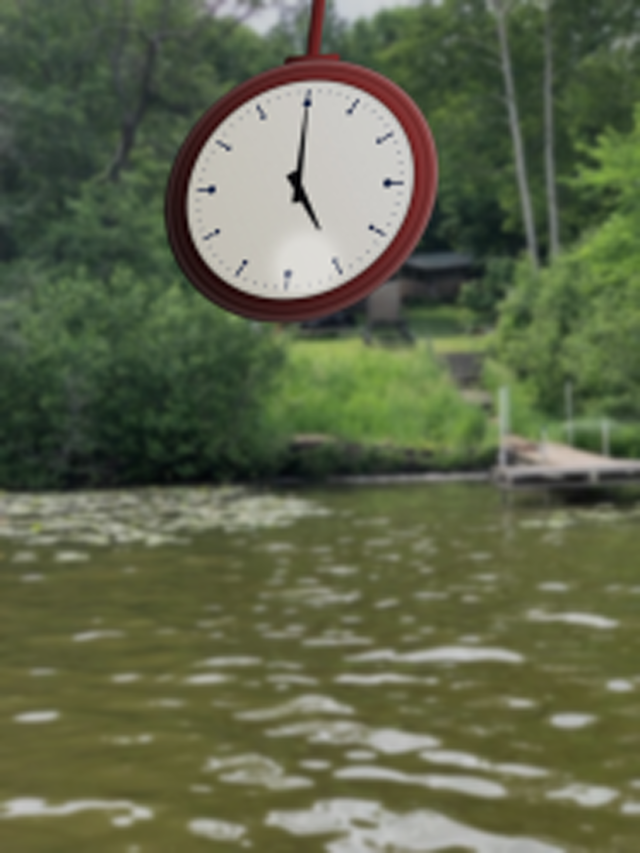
5:00
